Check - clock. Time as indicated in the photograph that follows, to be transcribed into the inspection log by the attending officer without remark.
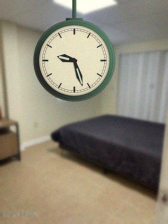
9:27
